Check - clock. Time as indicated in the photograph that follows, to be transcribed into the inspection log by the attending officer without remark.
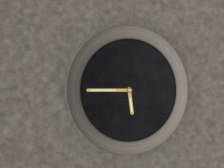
5:45
